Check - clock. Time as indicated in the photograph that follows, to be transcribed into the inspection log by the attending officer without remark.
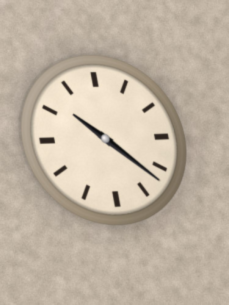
10:22
